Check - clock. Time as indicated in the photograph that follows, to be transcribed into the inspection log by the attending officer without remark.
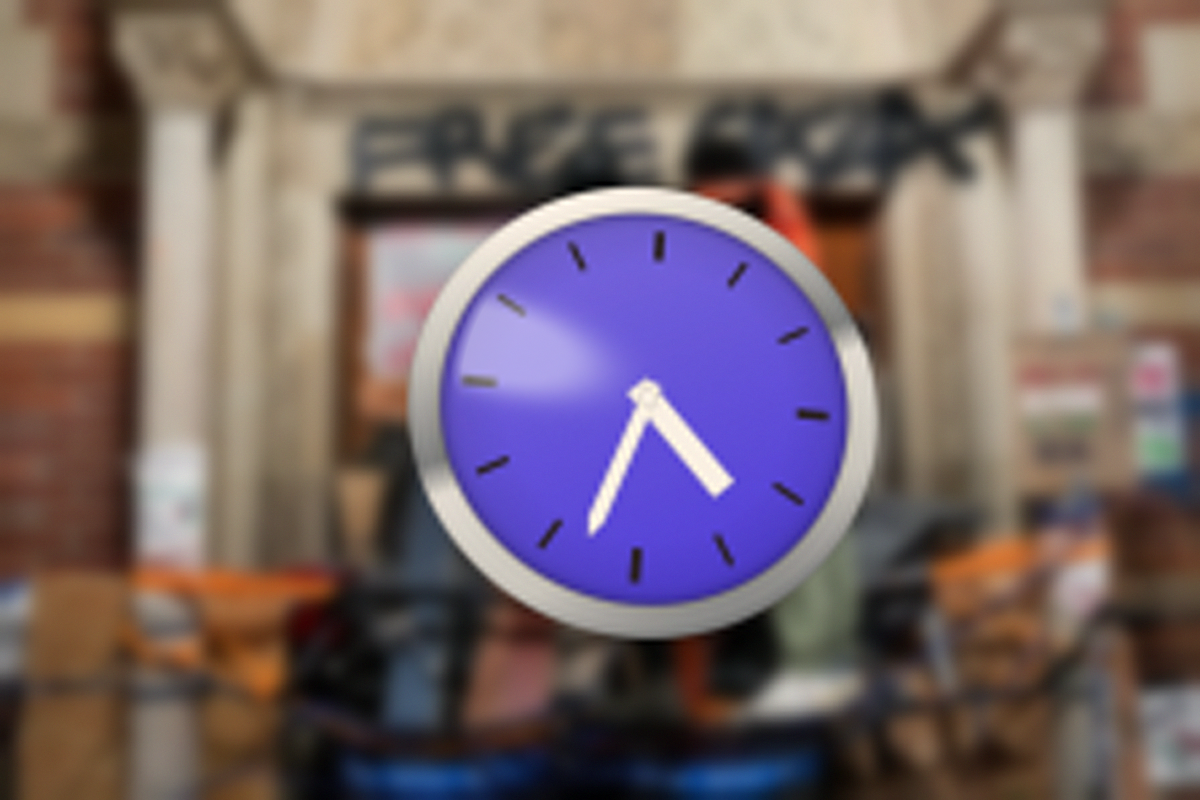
4:33
